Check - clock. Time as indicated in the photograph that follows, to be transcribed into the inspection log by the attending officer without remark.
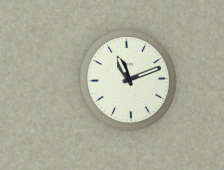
11:12
